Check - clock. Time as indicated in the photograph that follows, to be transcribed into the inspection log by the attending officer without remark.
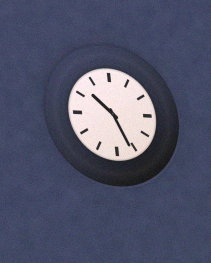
10:26
